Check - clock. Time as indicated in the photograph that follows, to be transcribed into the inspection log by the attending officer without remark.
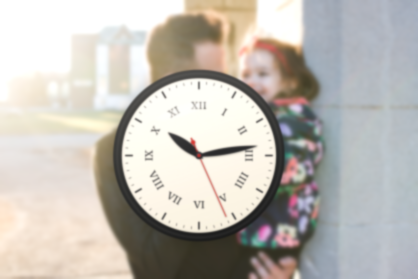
10:13:26
